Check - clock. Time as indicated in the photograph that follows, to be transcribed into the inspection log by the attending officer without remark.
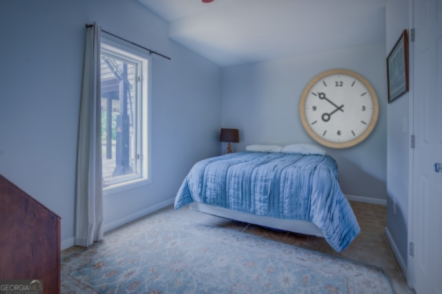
7:51
